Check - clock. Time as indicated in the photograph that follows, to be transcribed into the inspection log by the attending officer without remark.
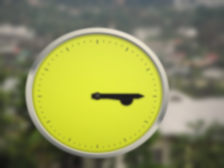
3:15
